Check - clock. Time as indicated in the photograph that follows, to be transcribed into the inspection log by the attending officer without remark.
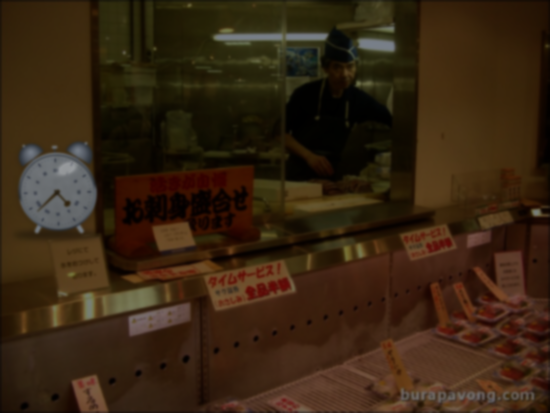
4:38
